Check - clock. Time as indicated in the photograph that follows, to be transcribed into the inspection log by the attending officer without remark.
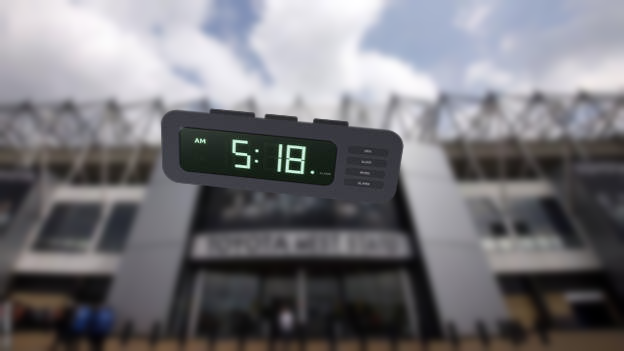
5:18
